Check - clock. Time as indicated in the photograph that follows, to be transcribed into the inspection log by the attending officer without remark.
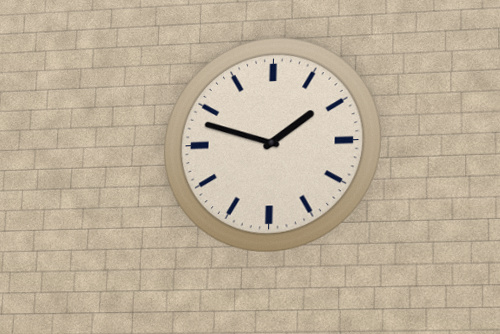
1:48
